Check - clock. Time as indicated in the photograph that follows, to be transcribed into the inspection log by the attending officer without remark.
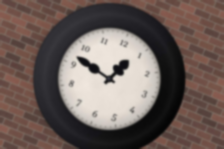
12:47
